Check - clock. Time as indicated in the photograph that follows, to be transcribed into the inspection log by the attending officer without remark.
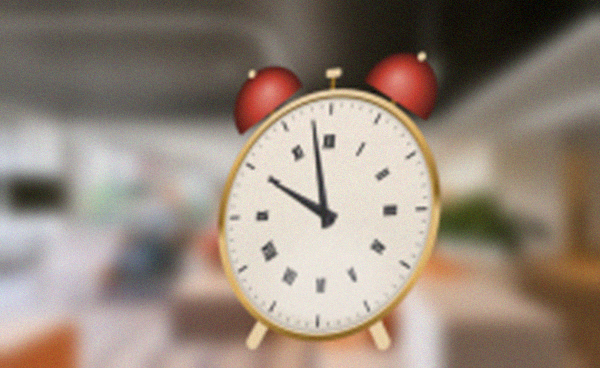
9:58
